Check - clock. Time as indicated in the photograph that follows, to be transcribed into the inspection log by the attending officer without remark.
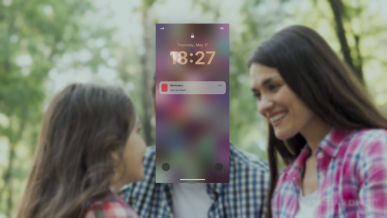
18:27
